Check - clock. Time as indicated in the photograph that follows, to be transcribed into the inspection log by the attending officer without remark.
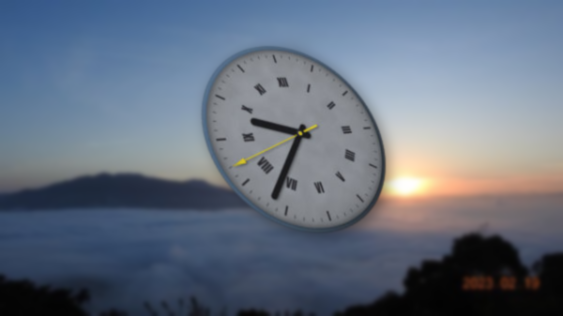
9:36:42
